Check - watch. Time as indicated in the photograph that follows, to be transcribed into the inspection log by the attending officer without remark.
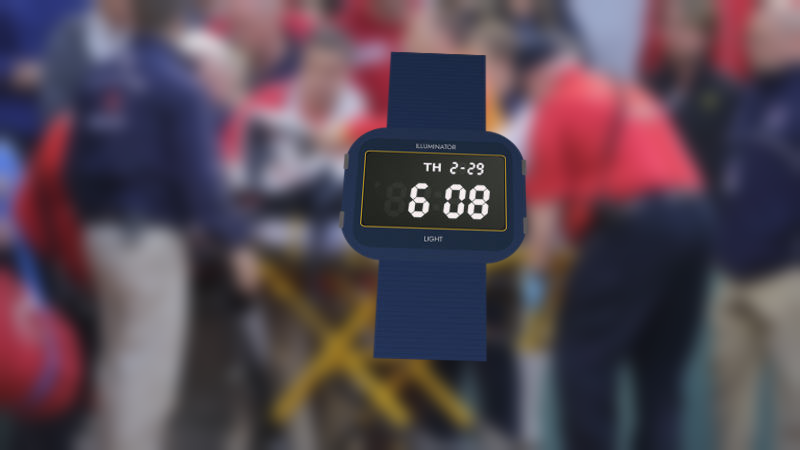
6:08
